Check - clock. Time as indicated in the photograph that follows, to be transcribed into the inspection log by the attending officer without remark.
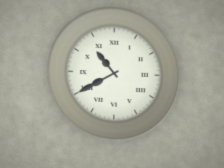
10:40
